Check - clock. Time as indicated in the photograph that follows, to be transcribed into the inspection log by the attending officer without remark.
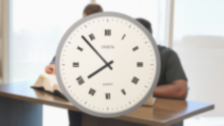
7:53
